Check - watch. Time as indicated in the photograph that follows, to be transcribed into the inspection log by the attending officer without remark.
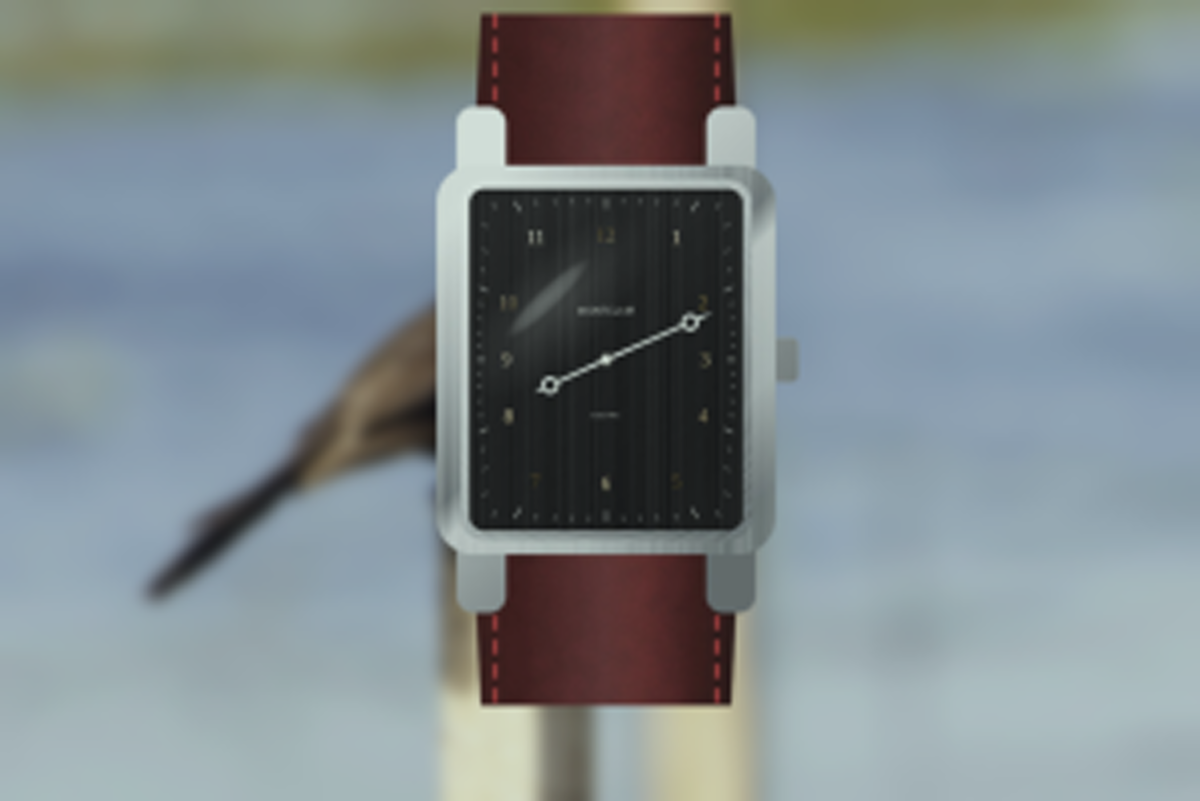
8:11
